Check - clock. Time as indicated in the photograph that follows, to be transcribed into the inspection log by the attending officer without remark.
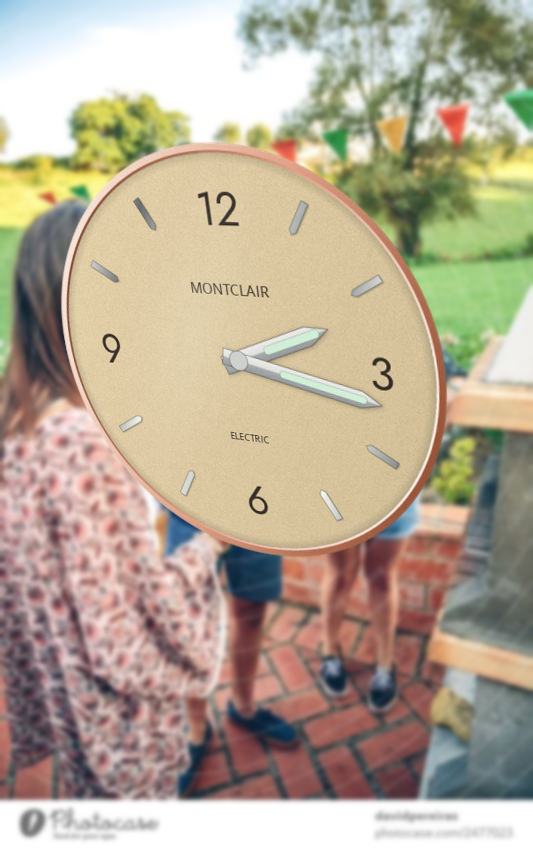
2:17
